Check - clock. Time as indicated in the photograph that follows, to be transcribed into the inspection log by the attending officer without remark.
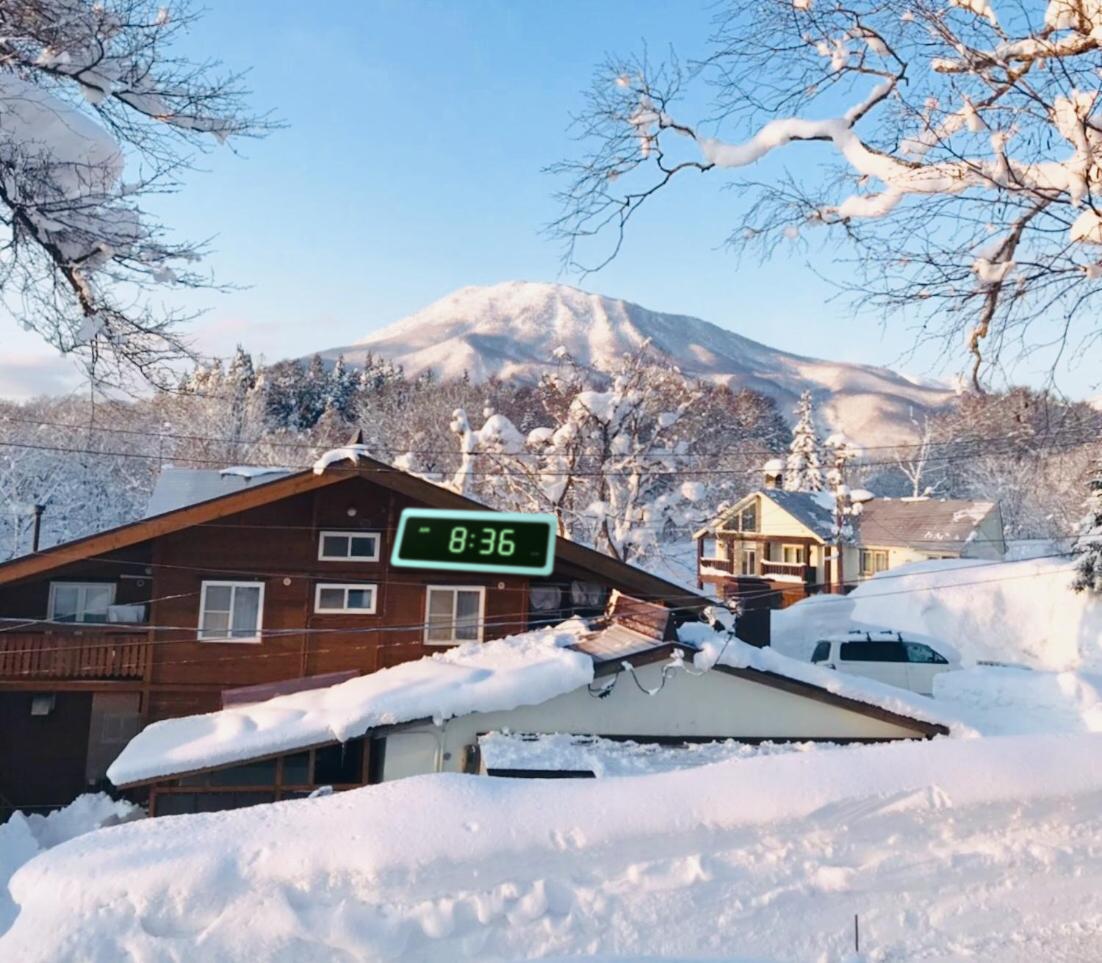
8:36
